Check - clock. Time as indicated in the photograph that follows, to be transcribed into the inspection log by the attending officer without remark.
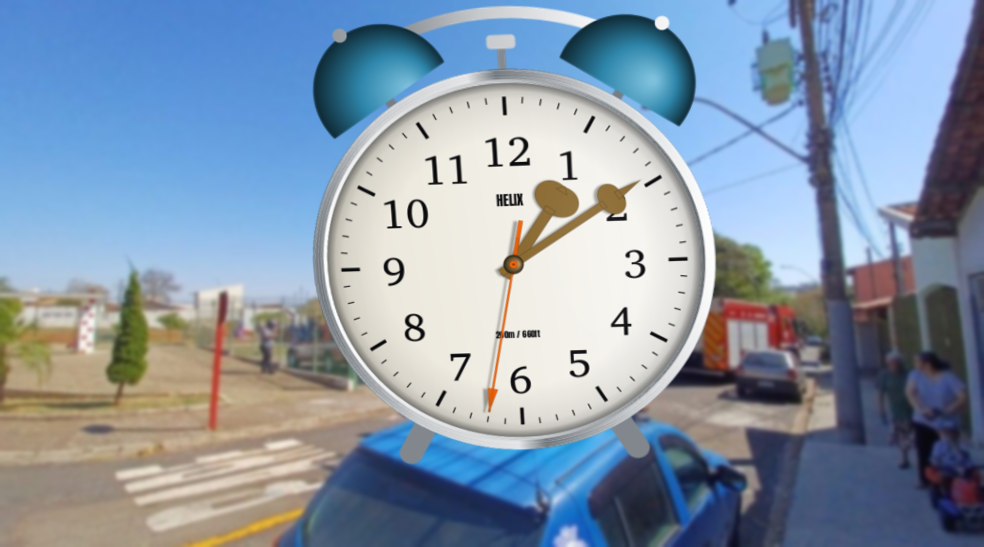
1:09:32
